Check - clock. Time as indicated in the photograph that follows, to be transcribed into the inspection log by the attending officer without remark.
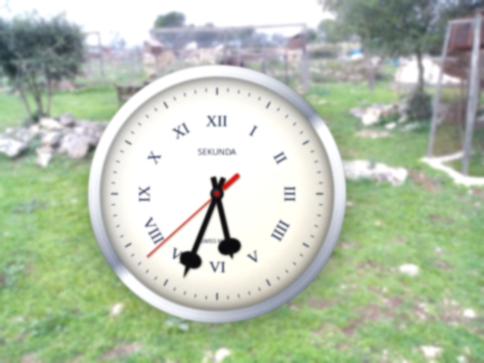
5:33:38
